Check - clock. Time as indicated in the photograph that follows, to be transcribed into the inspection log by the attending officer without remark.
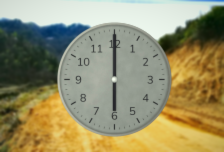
6:00
